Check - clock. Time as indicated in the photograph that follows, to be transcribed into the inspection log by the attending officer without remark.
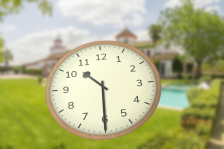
10:30
